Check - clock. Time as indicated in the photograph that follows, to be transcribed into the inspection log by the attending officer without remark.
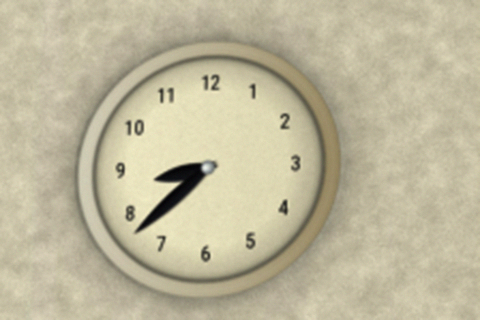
8:38
